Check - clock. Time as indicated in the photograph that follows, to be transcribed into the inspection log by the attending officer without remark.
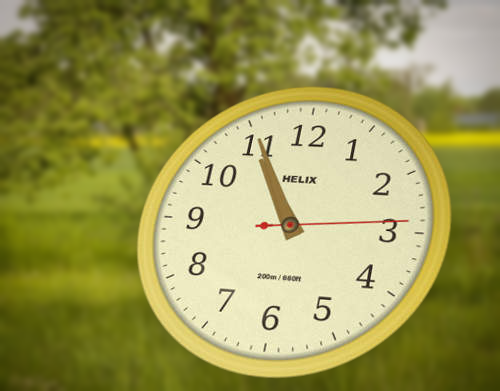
10:55:14
